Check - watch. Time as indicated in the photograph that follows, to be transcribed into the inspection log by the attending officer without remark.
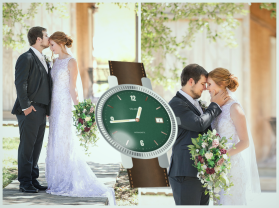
12:44
